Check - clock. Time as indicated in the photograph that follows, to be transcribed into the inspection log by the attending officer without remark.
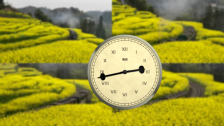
2:43
